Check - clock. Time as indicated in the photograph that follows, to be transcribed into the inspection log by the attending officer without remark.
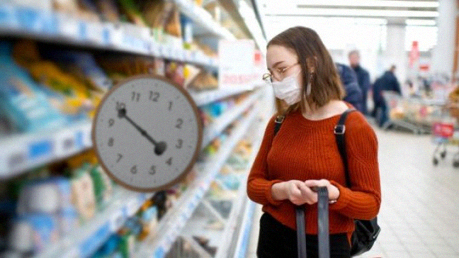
3:49
